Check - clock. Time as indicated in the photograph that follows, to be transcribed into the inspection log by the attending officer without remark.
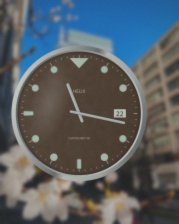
11:17
